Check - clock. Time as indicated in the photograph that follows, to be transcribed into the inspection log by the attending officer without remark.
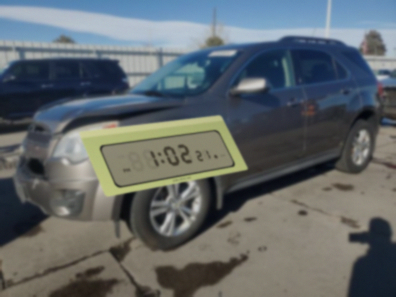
1:02:21
